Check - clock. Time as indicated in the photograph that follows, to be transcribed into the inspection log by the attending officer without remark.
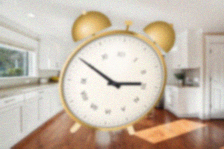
2:50
